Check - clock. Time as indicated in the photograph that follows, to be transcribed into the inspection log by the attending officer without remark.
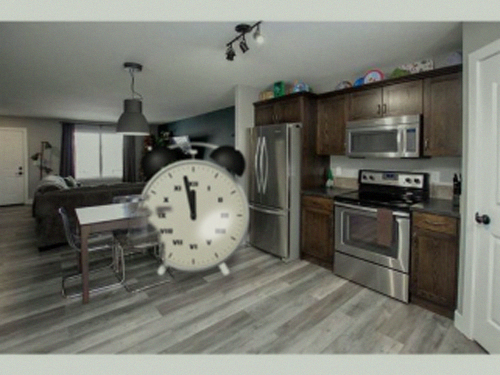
11:58
